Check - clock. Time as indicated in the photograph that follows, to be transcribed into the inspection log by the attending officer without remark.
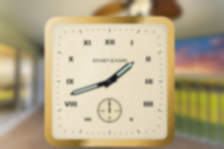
1:42
